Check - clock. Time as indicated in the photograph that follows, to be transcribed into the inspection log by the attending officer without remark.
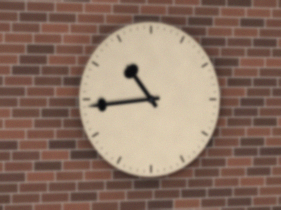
10:44
